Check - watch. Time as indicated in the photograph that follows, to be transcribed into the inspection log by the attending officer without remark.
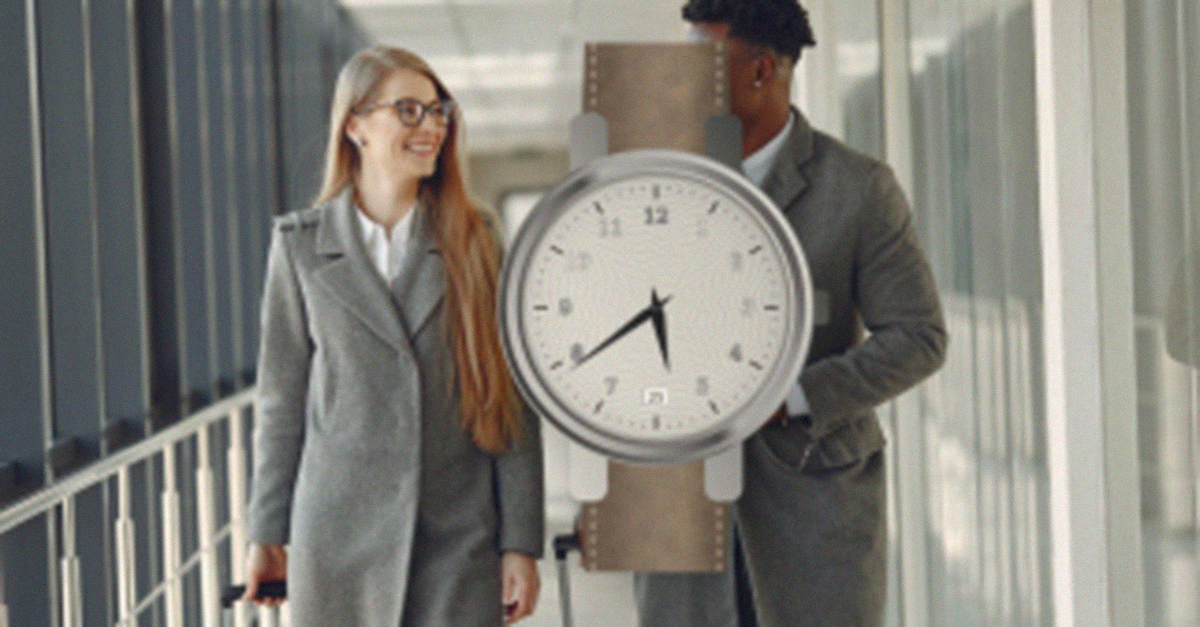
5:39
